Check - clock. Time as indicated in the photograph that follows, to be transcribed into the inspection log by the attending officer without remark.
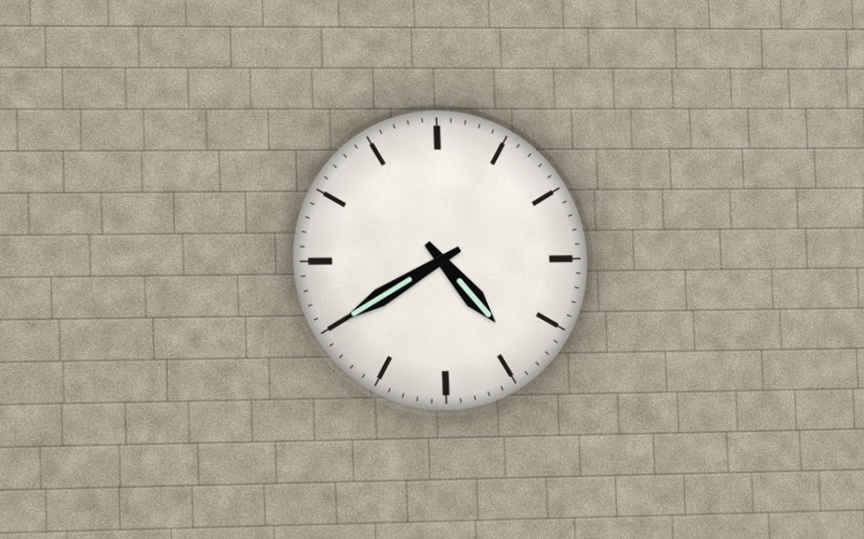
4:40
